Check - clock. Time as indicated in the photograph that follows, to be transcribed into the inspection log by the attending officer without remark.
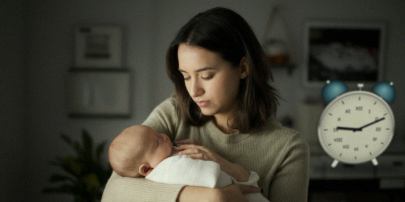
9:11
